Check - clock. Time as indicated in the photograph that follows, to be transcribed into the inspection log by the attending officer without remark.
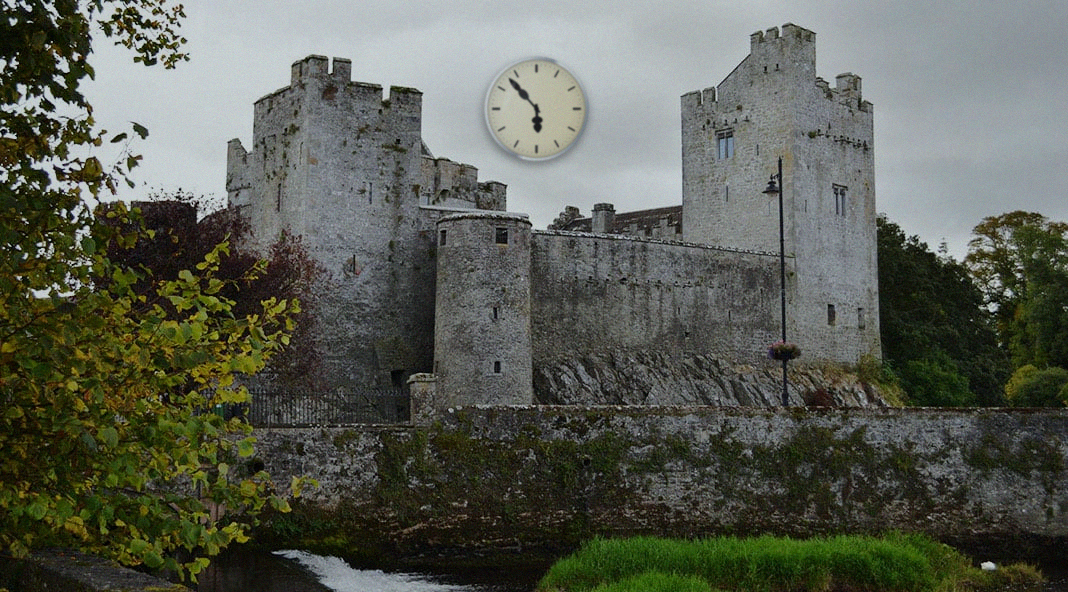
5:53
